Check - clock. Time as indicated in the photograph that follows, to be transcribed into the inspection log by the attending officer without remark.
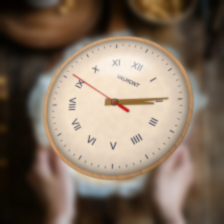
2:09:46
